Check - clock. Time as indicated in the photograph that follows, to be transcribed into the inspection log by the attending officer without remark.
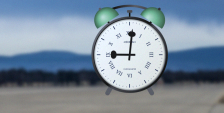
9:01
